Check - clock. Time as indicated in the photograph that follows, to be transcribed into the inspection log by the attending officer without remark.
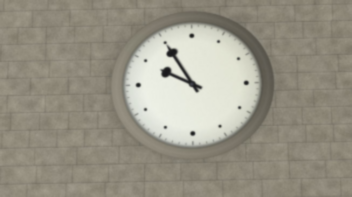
9:55
